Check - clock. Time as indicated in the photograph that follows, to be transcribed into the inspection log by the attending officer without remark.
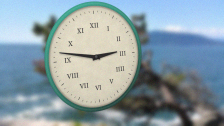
2:47
